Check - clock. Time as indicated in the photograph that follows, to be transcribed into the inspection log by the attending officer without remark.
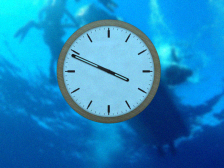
3:49
